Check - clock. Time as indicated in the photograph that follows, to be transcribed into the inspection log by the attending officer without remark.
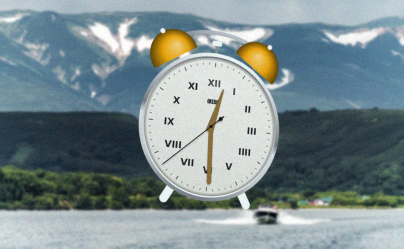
12:29:38
